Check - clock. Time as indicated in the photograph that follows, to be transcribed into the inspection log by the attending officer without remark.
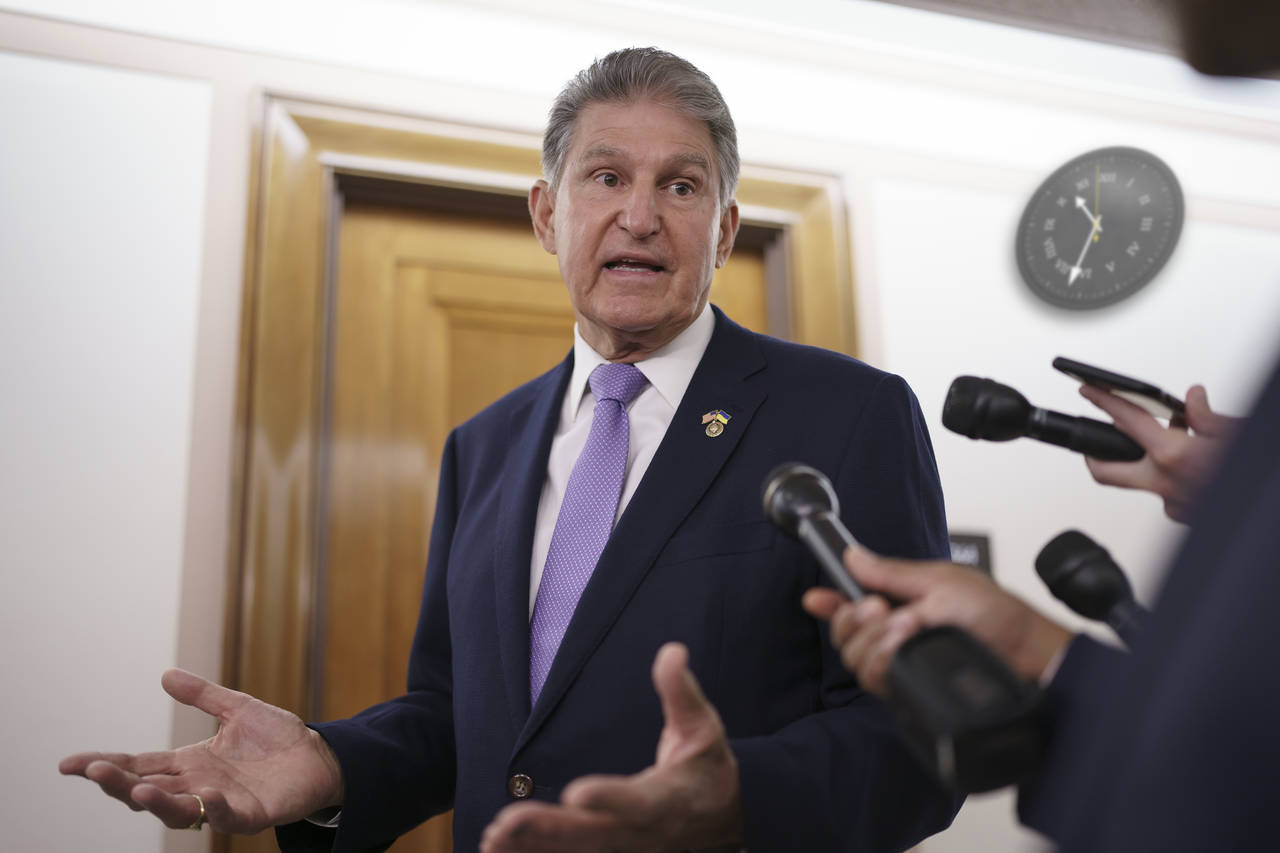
10:31:58
